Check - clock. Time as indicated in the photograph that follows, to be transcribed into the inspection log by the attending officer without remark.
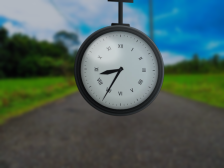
8:35
